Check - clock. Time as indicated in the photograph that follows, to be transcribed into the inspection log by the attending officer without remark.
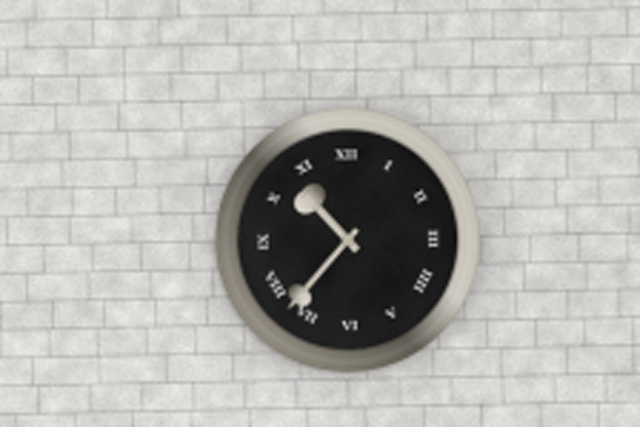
10:37
